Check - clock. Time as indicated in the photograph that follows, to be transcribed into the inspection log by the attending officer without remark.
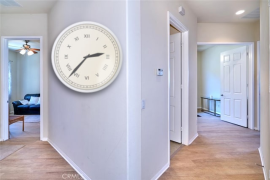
2:37
